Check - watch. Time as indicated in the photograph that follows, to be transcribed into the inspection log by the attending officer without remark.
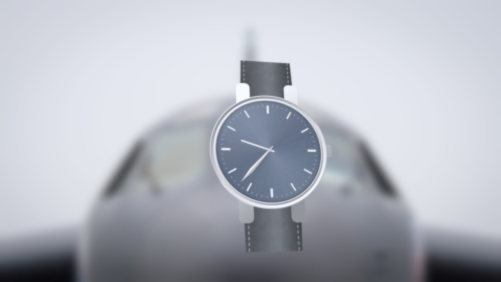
9:37
